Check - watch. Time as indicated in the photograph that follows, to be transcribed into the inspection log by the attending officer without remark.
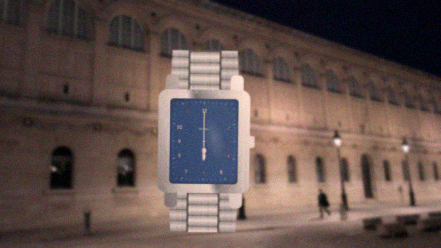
6:00
